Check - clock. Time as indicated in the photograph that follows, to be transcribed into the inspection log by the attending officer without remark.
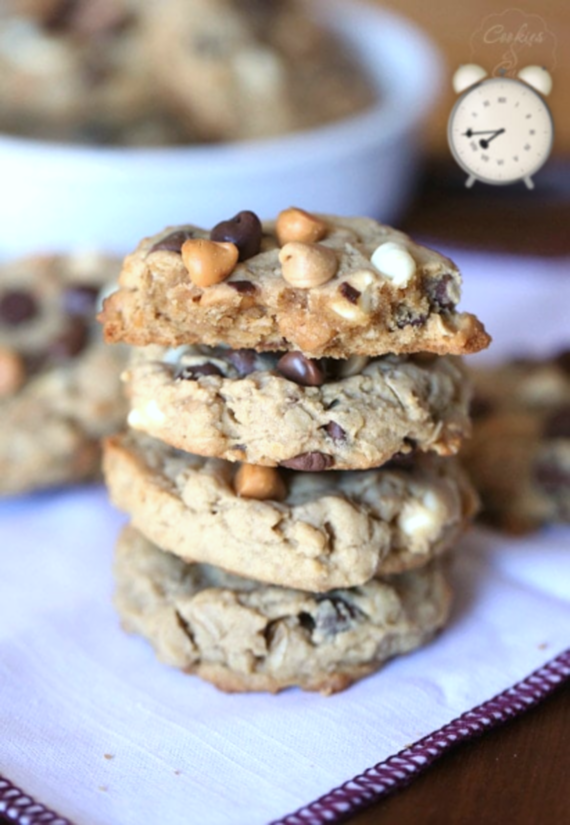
7:44
